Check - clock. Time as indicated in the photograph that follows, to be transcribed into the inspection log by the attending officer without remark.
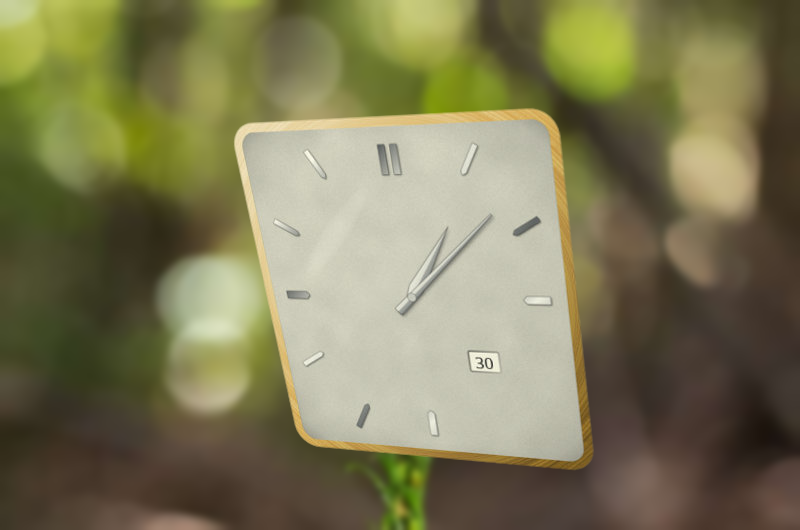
1:08
